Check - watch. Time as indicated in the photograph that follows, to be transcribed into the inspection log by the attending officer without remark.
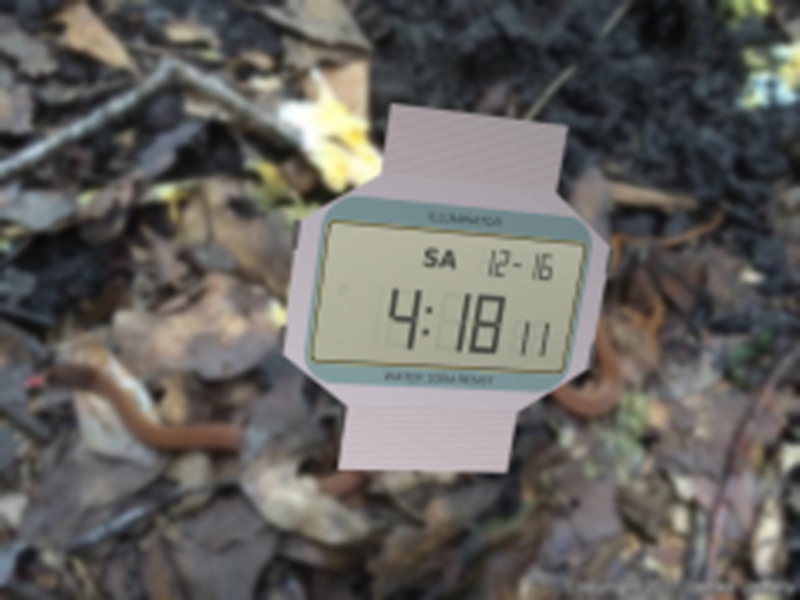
4:18:11
